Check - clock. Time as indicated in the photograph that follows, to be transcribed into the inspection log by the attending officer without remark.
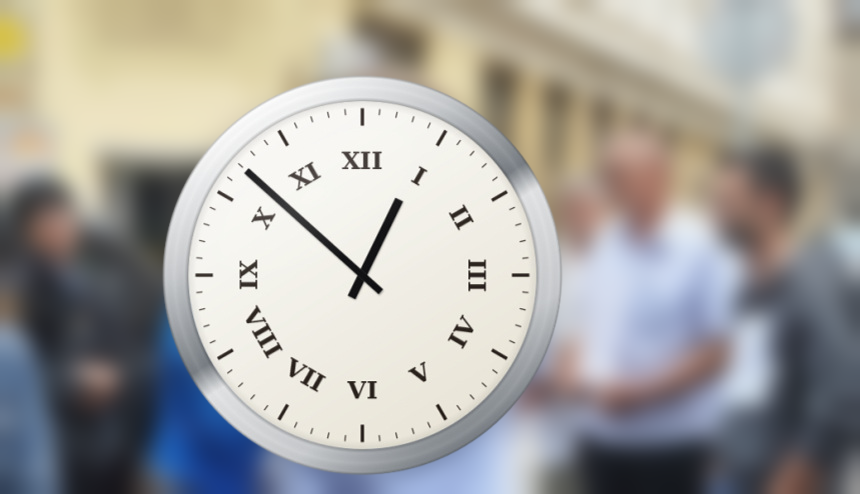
12:52
